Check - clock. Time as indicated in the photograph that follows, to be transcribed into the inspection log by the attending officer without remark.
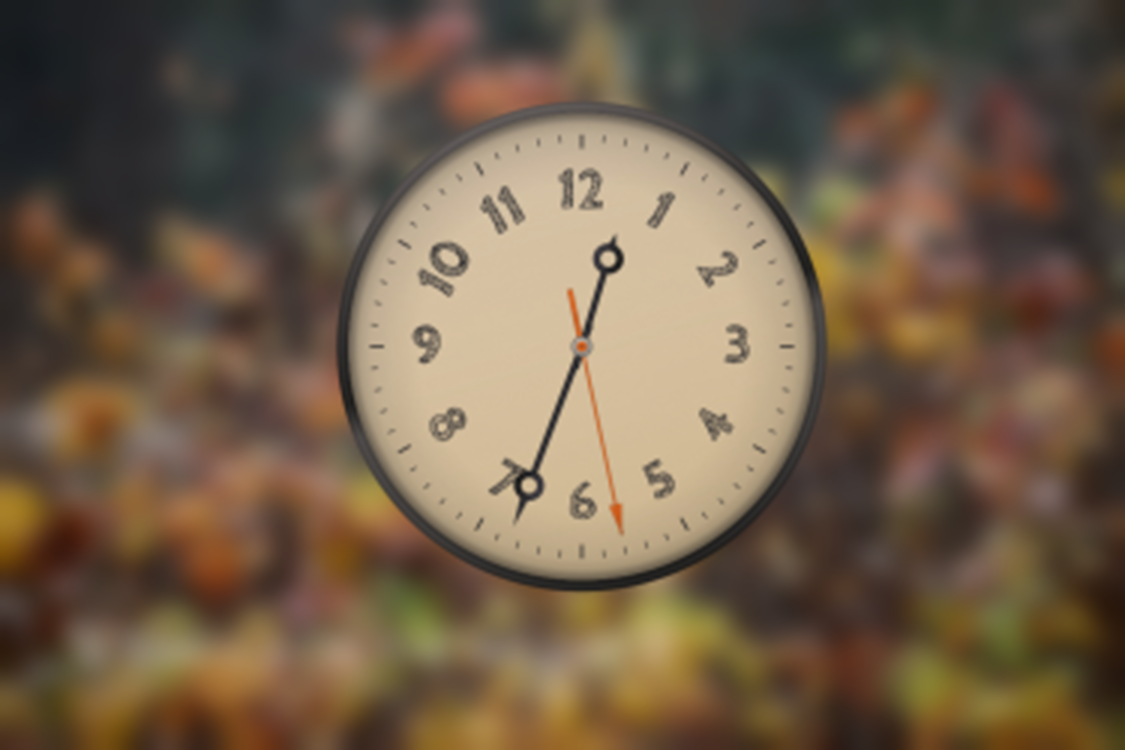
12:33:28
